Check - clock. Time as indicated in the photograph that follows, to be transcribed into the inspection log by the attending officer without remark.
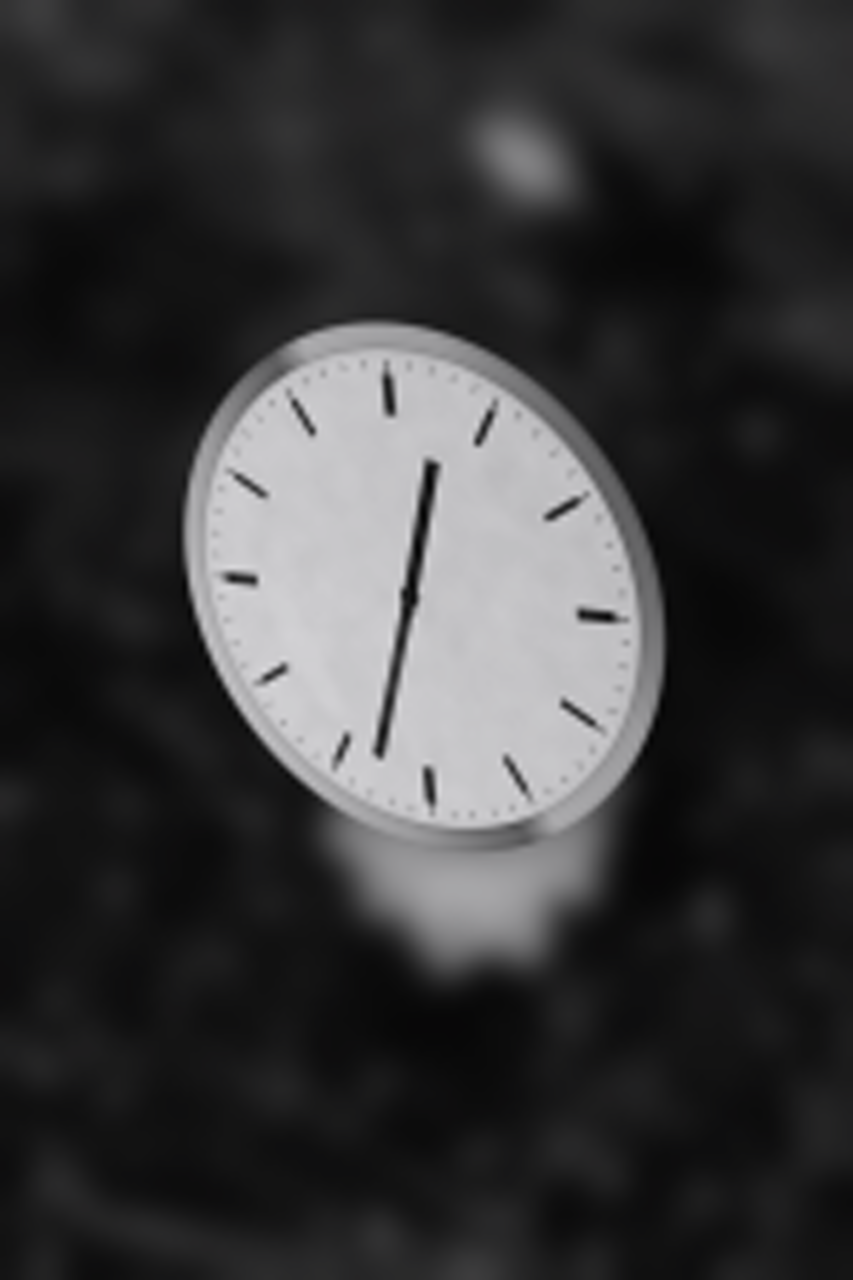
12:33
